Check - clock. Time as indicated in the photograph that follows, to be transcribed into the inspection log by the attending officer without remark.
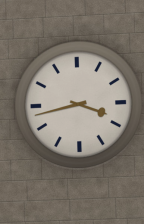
3:43
